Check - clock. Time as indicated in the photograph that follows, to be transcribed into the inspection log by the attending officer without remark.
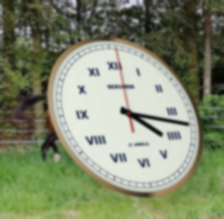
4:17:01
